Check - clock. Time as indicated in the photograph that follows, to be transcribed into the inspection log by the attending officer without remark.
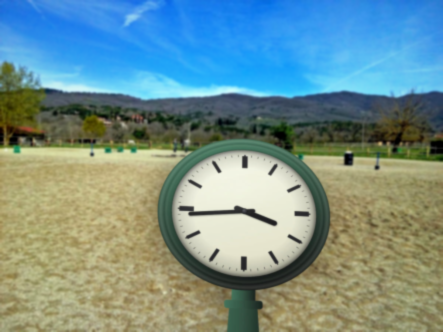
3:44
